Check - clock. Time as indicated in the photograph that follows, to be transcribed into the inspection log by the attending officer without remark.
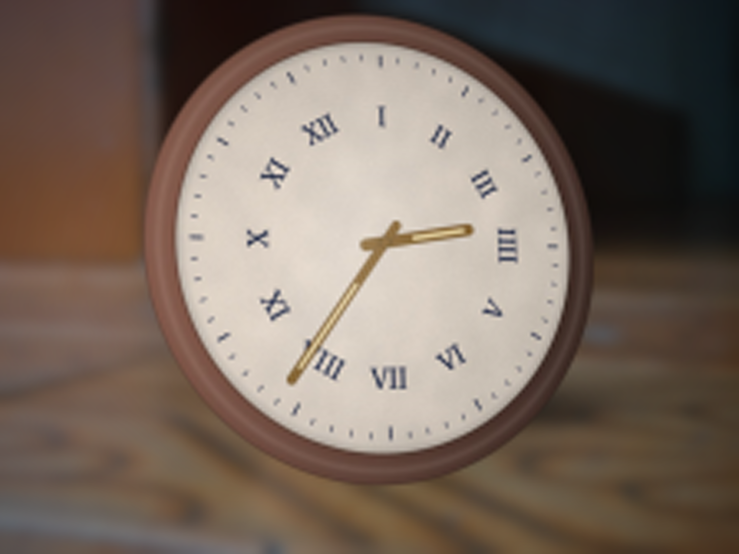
3:41
